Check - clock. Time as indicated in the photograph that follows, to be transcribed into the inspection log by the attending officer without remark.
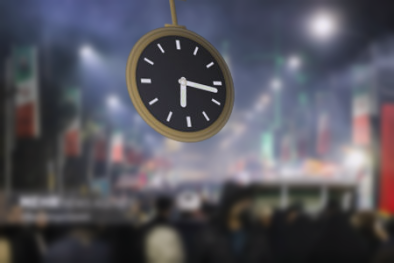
6:17
